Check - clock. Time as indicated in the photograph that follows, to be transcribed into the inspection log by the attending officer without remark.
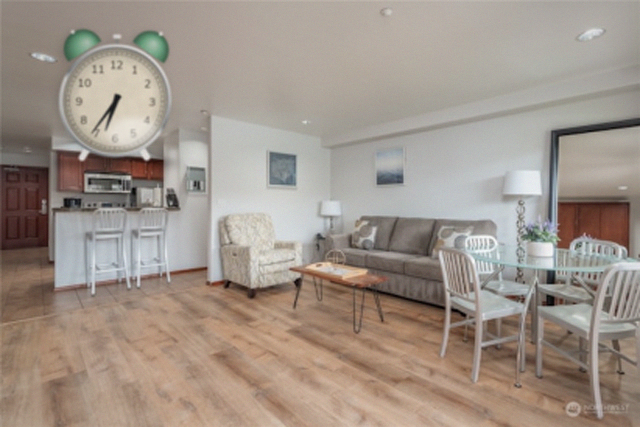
6:36
